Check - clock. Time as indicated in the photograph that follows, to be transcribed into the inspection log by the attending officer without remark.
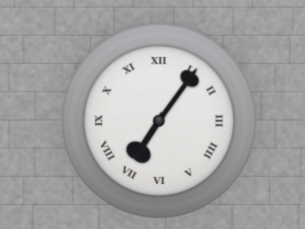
7:06
